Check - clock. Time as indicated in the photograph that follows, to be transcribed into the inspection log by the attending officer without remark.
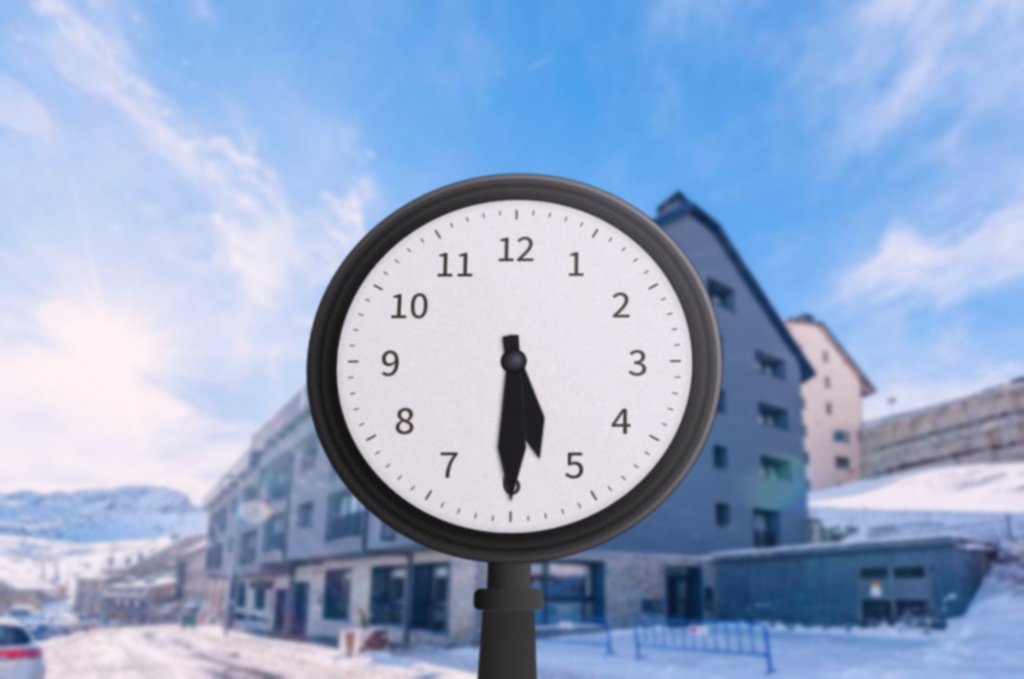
5:30
